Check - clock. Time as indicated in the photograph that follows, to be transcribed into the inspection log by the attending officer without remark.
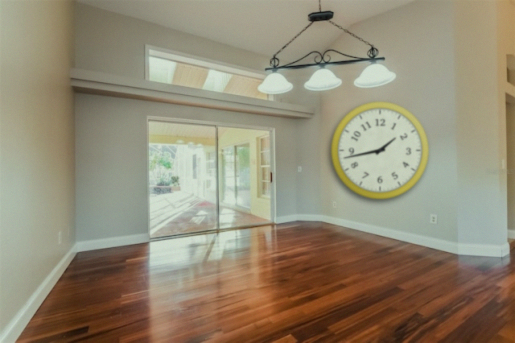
1:43
